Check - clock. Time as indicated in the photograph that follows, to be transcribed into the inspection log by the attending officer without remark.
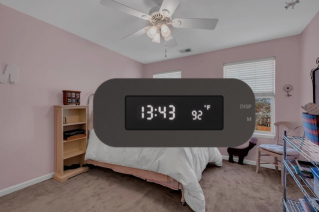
13:43
